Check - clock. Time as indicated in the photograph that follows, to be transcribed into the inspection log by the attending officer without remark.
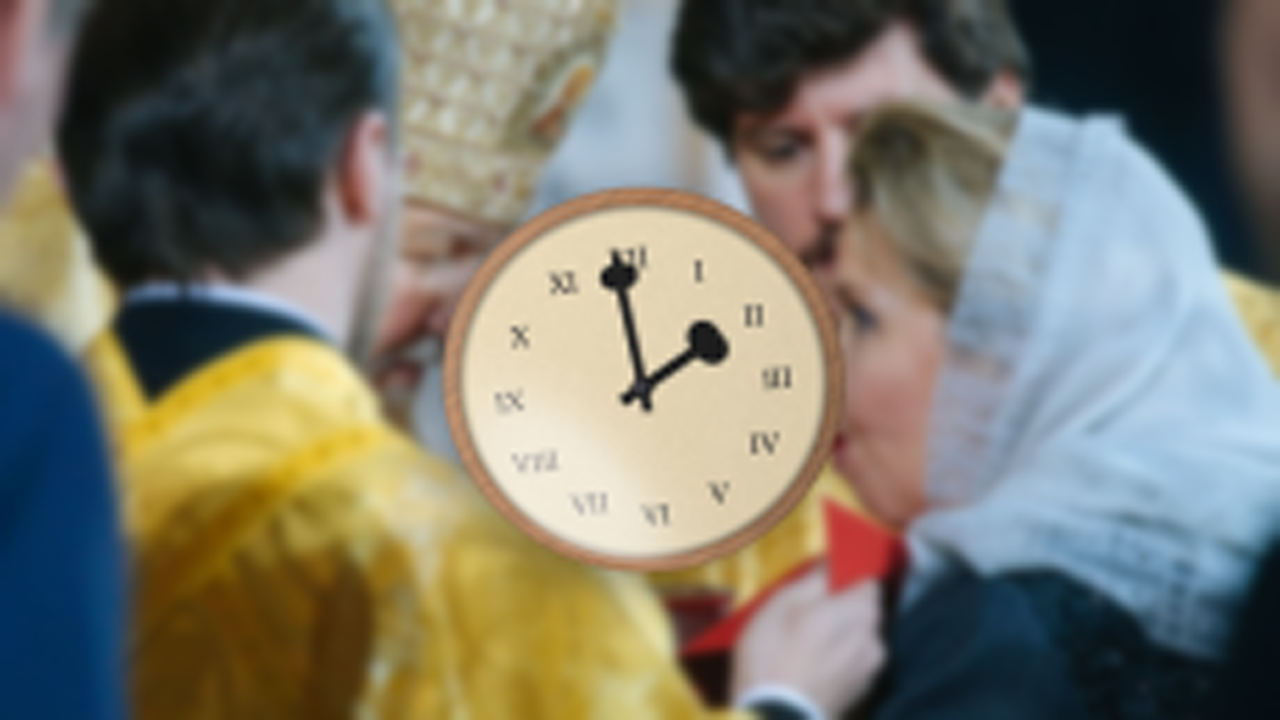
1:59
